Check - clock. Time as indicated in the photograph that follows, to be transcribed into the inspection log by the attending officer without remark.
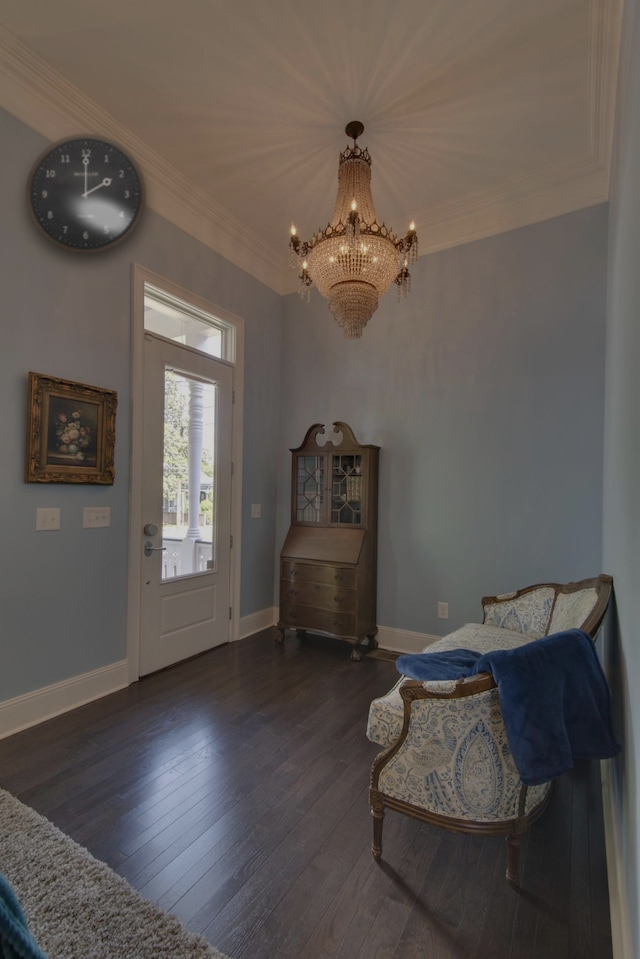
2:00
